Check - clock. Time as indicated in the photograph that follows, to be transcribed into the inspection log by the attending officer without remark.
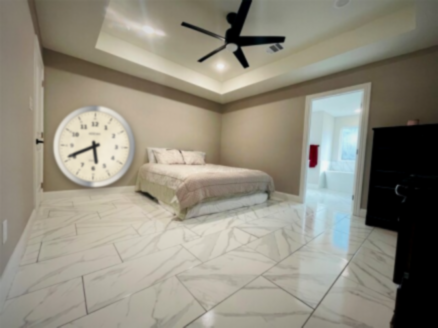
5:41
